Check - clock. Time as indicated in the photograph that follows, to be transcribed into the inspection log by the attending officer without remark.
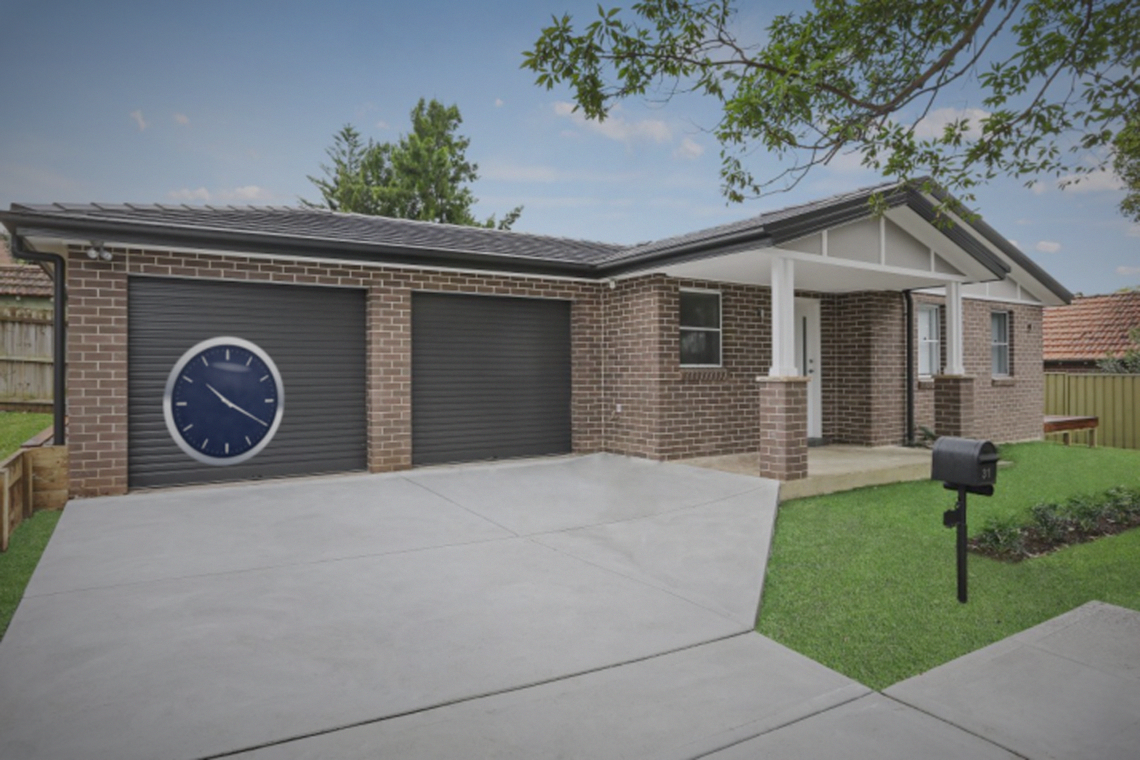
10:20
